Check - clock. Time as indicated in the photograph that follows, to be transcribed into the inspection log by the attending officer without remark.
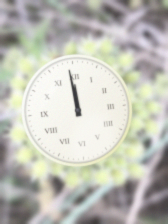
11:59
